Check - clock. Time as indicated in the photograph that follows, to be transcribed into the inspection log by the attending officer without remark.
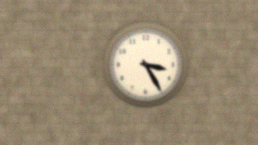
3:25
